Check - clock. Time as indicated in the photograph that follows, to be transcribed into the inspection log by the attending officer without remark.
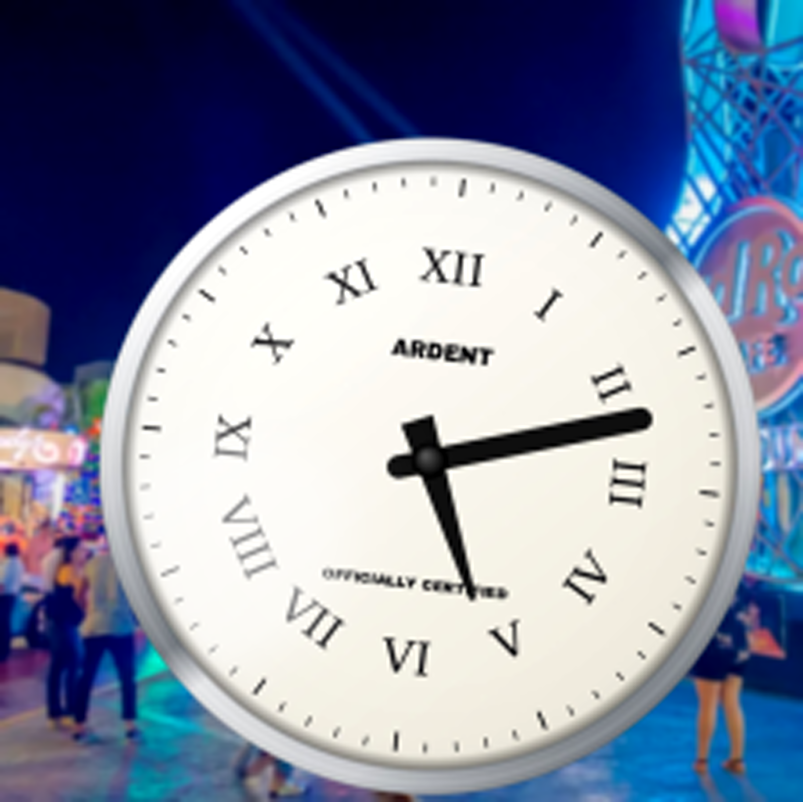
5:12
